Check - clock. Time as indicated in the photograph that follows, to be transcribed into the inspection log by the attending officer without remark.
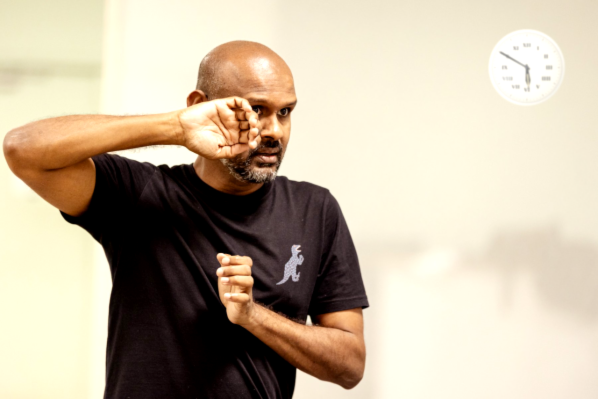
5:50
